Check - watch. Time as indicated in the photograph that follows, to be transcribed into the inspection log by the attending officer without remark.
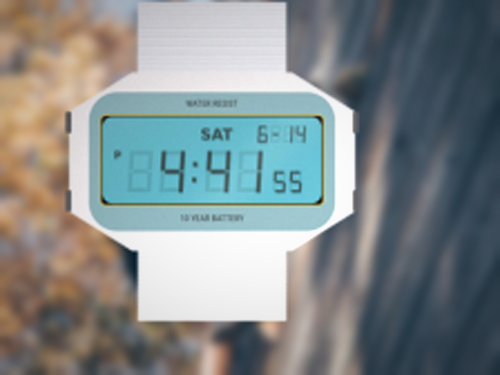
4:41:55
